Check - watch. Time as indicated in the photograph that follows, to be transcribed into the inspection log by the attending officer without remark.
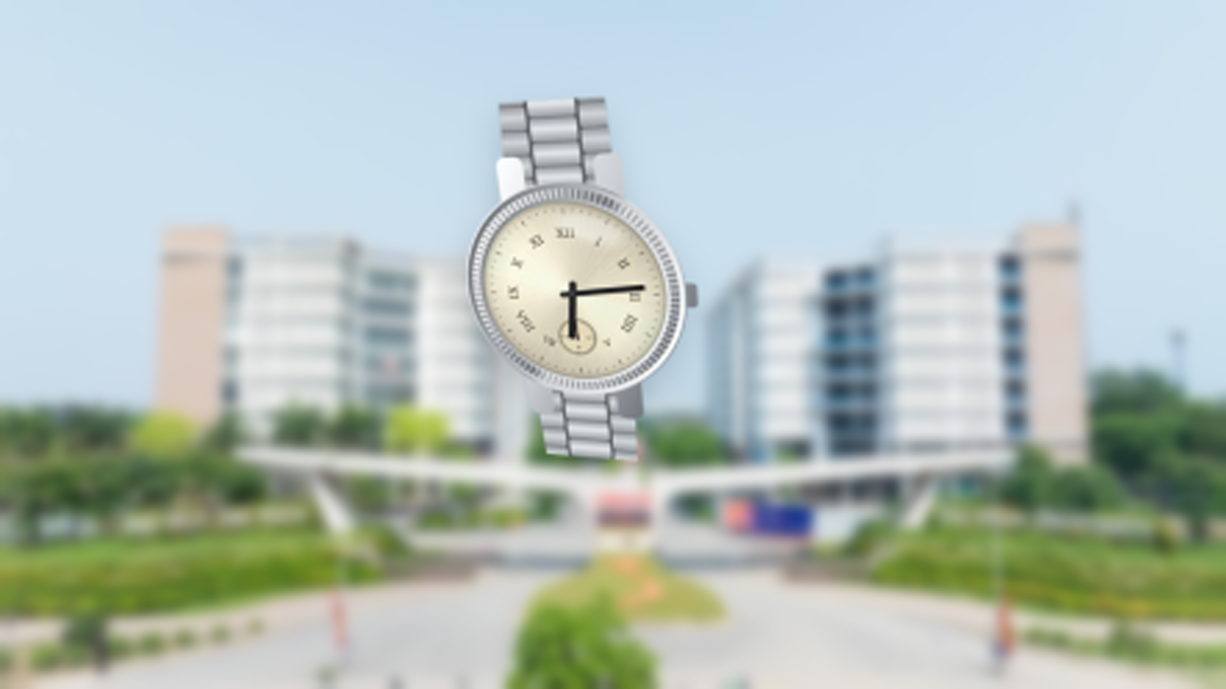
6:14
